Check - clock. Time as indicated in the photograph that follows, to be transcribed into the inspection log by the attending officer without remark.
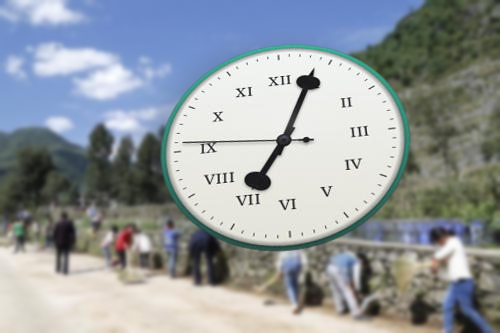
7:03:46
